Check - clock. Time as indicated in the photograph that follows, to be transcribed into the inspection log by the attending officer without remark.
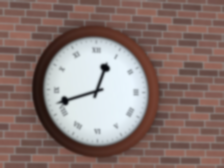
12:42
